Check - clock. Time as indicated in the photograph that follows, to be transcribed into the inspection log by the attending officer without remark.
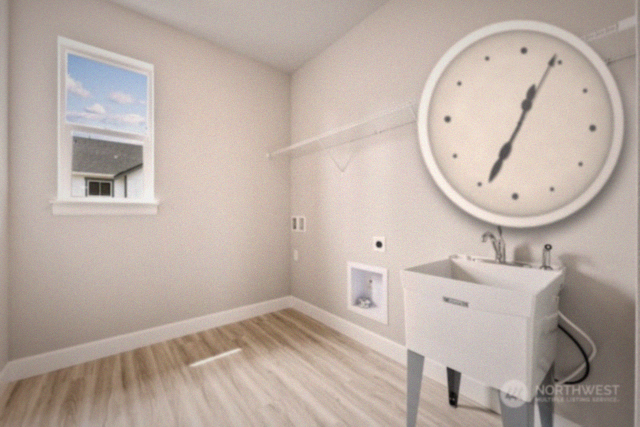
12:34:04
